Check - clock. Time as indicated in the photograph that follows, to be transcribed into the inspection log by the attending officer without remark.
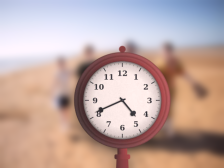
4:41
